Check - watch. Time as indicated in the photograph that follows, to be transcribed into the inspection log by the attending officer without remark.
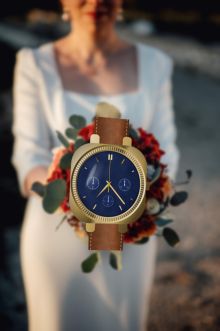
7:23
